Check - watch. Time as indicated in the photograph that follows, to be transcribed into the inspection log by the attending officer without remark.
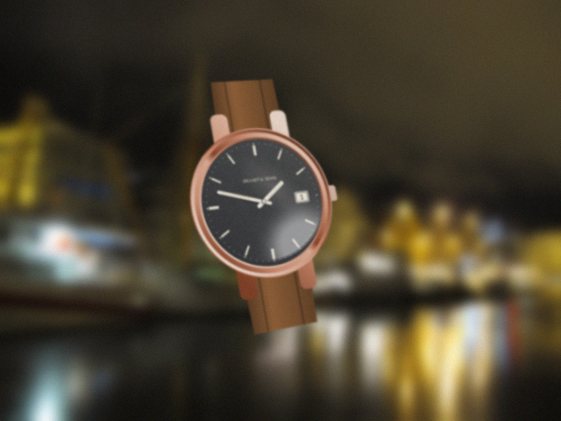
1:48
